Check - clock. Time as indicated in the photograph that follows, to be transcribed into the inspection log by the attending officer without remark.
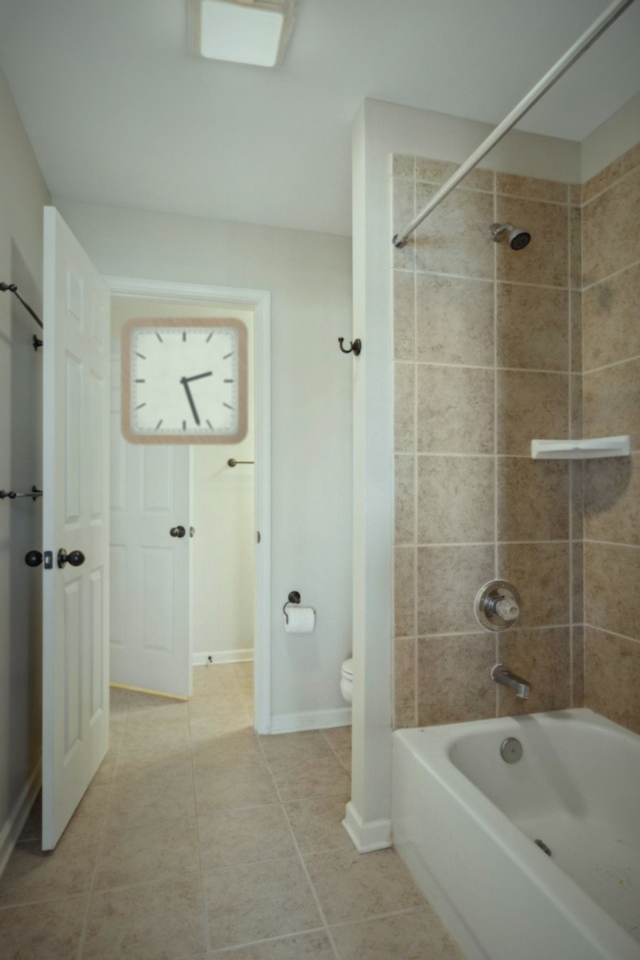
2:27
